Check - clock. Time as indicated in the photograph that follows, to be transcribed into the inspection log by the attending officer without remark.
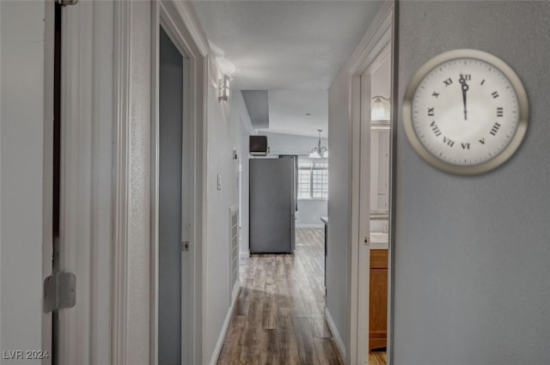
11:59
